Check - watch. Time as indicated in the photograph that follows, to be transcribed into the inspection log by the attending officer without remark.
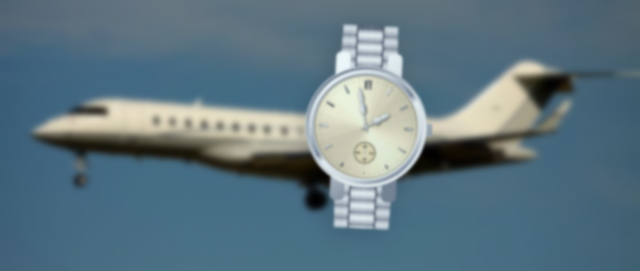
1:58
